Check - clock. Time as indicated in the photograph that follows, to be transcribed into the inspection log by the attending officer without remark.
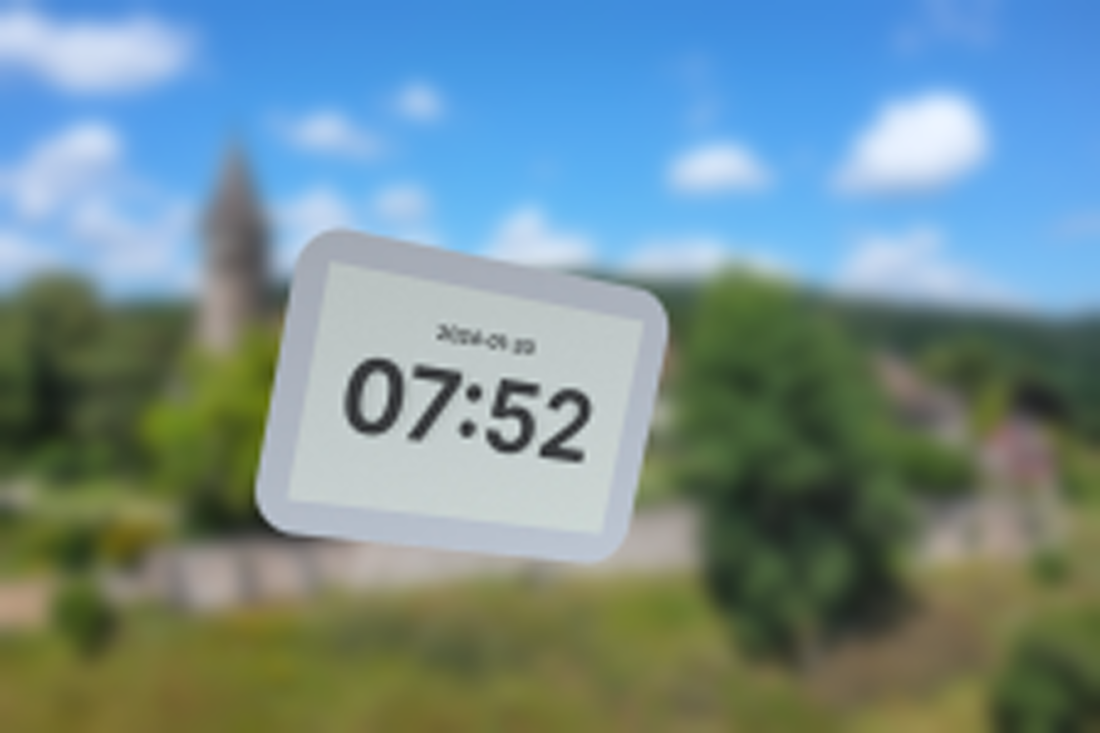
7:52
